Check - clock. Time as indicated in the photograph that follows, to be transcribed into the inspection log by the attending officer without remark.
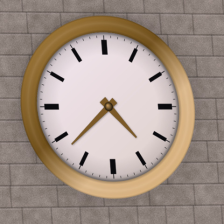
4:38
